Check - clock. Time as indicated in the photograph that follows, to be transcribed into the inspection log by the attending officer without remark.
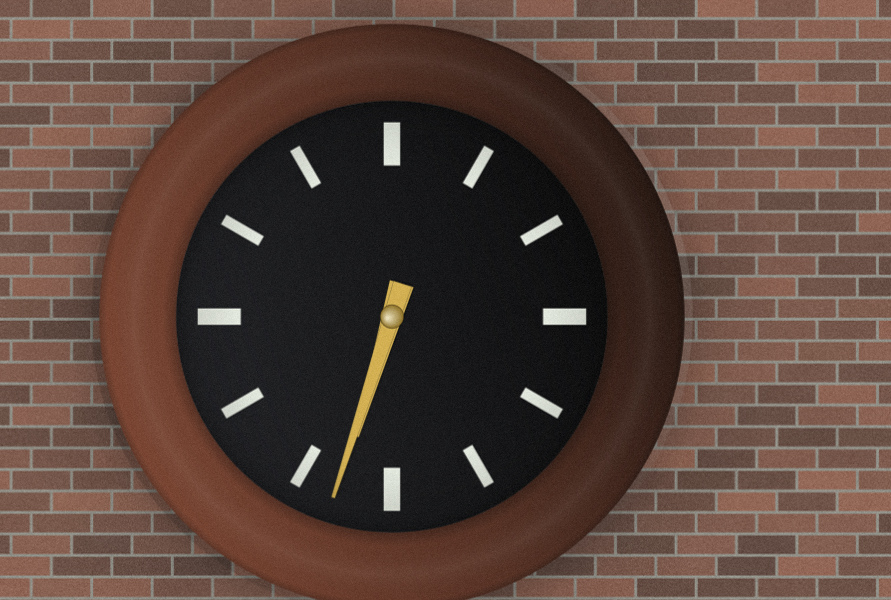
6:33
